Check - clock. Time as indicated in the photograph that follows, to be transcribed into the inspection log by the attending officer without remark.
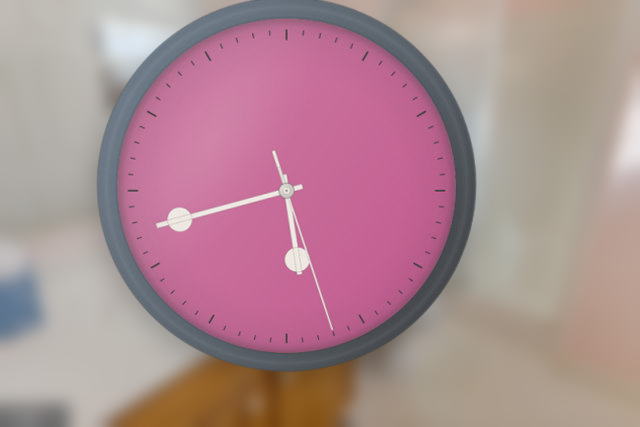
5:42:27
